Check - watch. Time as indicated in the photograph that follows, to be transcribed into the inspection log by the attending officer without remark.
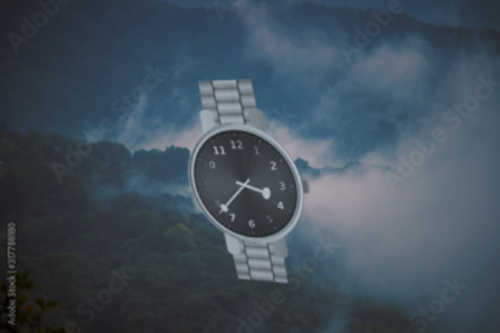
3:38
